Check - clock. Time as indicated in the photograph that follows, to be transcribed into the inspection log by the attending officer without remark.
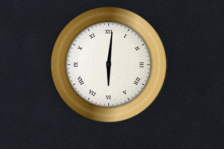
6:01
